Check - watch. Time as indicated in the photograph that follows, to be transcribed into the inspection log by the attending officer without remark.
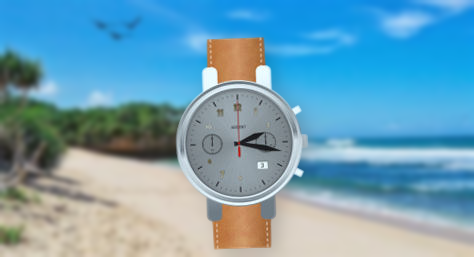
2:17
